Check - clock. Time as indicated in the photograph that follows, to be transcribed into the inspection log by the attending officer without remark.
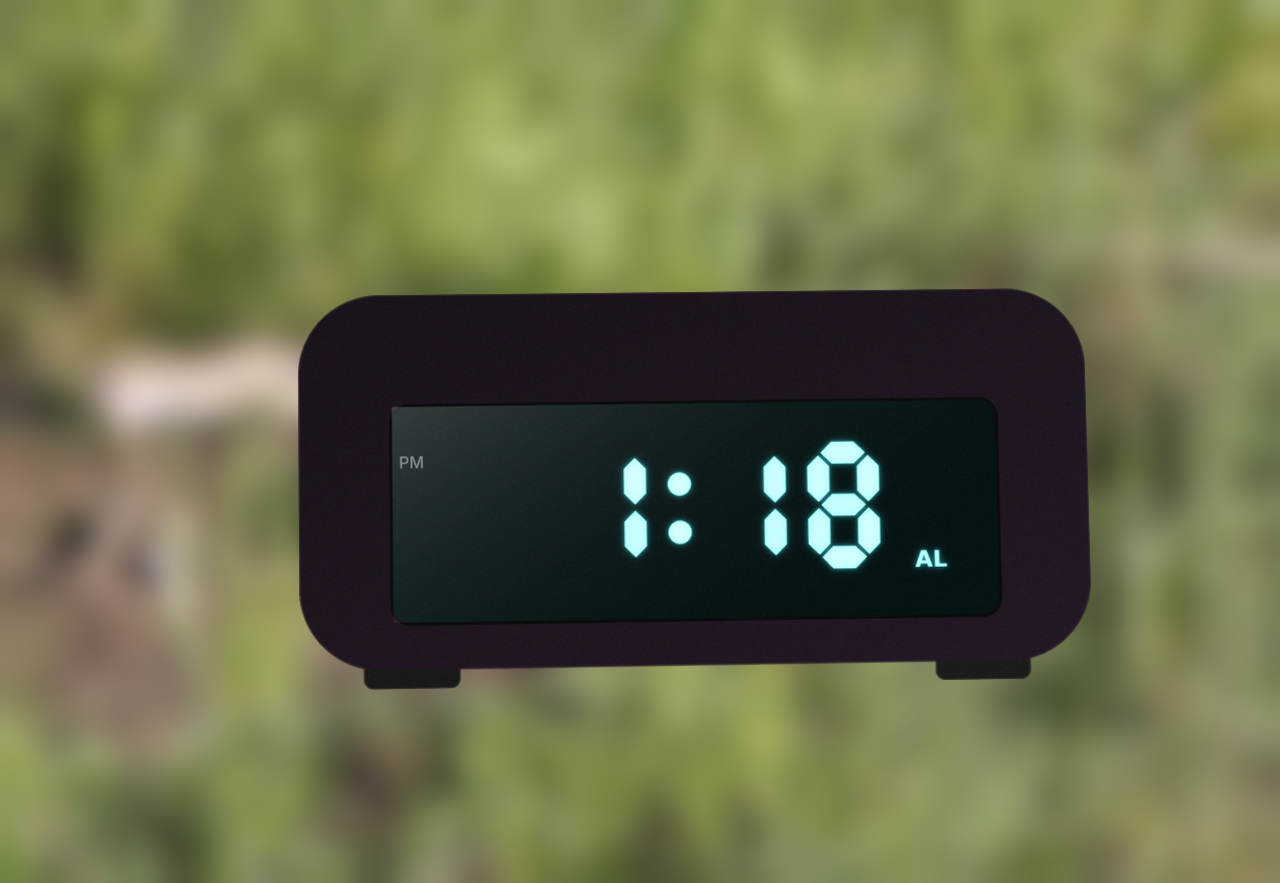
1:18
